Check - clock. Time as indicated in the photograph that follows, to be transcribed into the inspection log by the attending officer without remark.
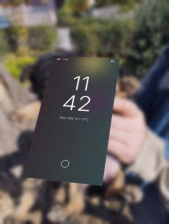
11:42
